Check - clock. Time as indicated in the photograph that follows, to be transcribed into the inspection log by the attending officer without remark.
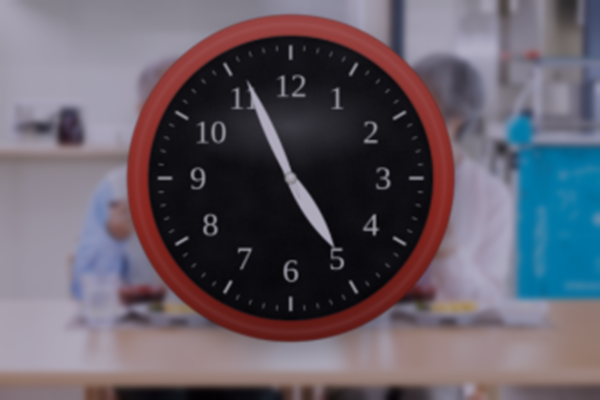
4:56
